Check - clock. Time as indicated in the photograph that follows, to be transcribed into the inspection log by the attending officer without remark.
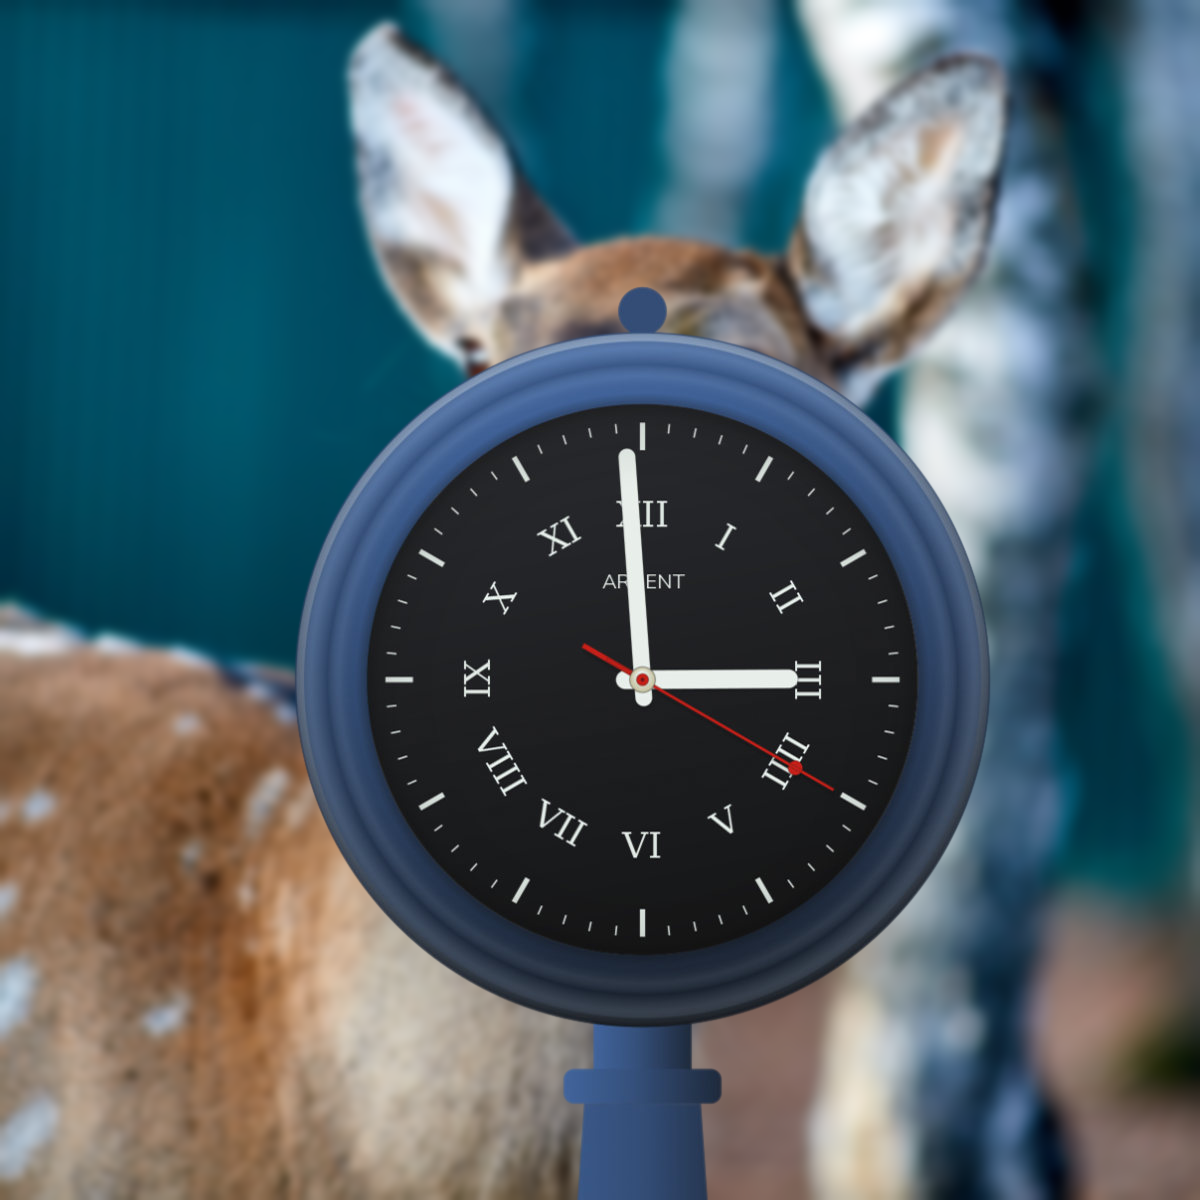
2:59:20
